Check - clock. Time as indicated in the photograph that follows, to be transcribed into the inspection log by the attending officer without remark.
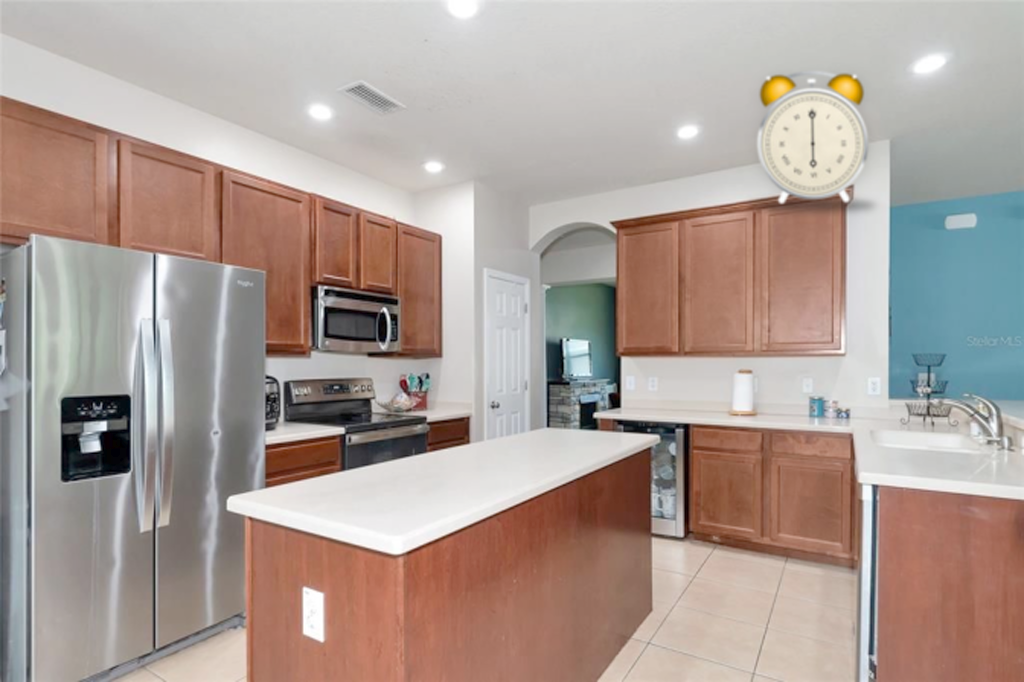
6:00
